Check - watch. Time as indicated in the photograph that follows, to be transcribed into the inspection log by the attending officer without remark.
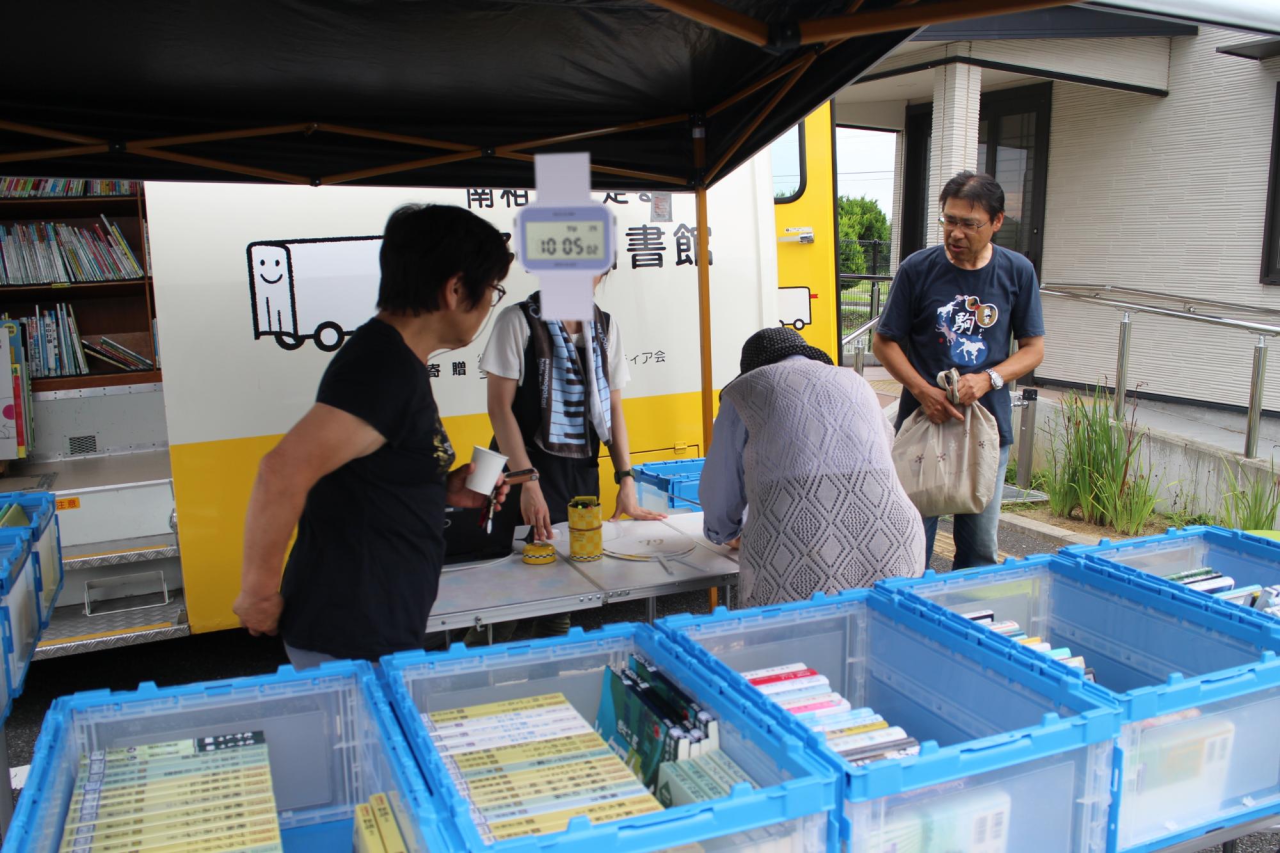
10:05
